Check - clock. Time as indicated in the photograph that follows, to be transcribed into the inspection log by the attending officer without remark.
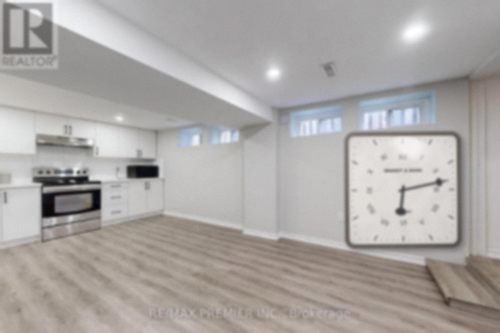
6:13
